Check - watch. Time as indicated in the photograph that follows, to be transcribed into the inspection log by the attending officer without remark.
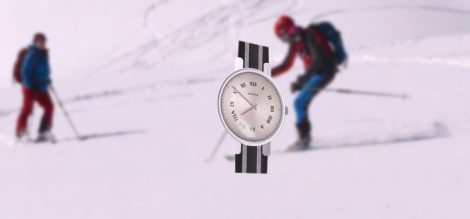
7:51
